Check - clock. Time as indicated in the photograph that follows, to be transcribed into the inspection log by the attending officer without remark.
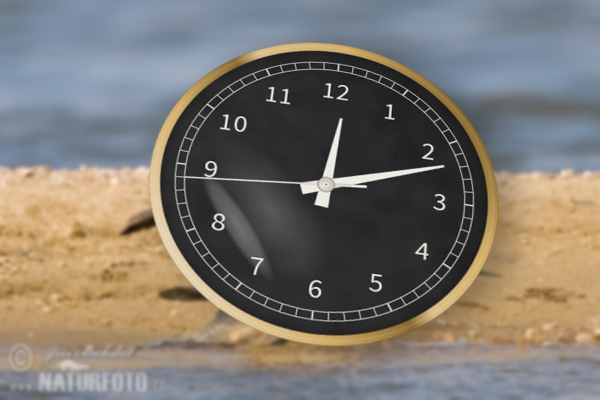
12:11:44
